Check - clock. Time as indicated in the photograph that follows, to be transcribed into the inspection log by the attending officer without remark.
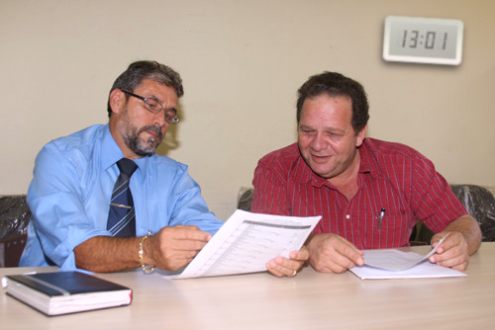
13:01
